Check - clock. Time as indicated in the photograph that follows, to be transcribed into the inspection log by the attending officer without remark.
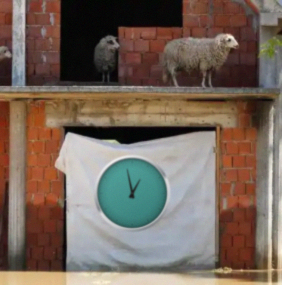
12:58
